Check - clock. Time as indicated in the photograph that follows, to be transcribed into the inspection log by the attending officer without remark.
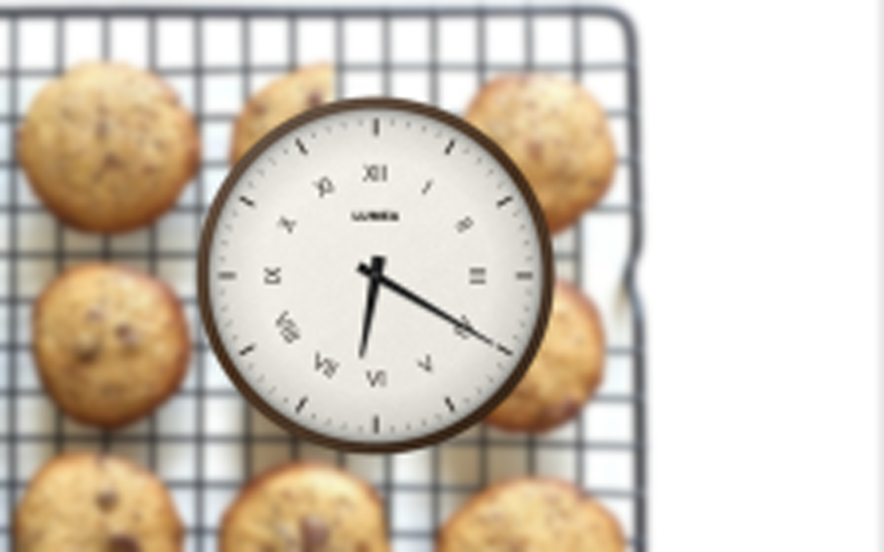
6:20
